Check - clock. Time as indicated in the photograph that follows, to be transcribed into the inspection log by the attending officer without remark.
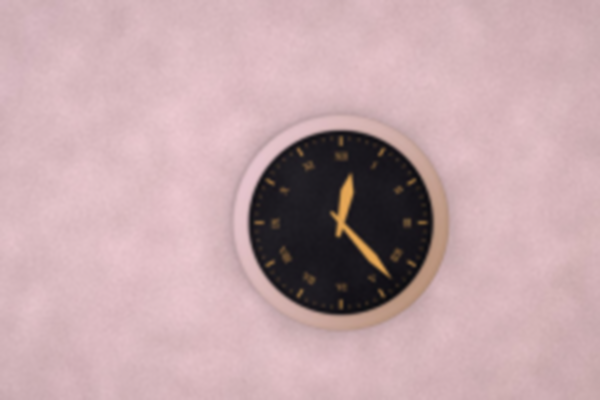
12:23
